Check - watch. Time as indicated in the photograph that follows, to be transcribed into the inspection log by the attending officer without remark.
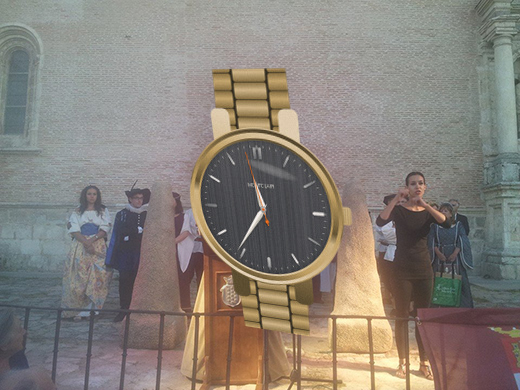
11:35:58
